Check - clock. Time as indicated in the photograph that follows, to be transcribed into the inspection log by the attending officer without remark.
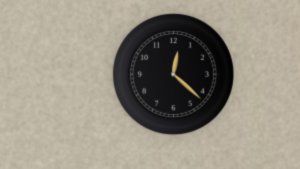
12:22
